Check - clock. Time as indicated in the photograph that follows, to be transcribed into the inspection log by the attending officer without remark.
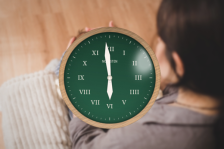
5:59
